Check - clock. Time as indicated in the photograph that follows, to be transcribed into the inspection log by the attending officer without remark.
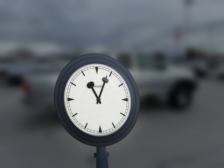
11:04
